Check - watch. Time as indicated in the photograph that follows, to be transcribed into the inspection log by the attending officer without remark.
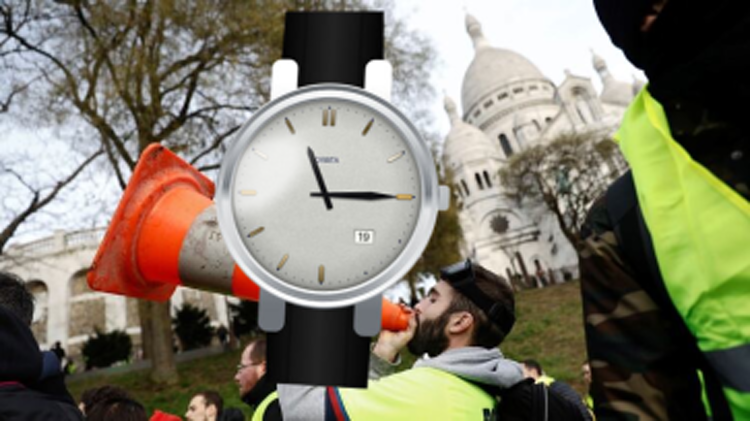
11:15
